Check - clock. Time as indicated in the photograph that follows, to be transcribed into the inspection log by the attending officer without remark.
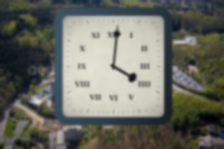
4:01
